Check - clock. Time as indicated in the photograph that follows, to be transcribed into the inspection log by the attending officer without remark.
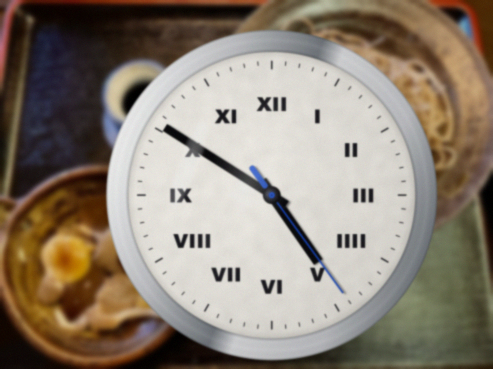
4:50:24
